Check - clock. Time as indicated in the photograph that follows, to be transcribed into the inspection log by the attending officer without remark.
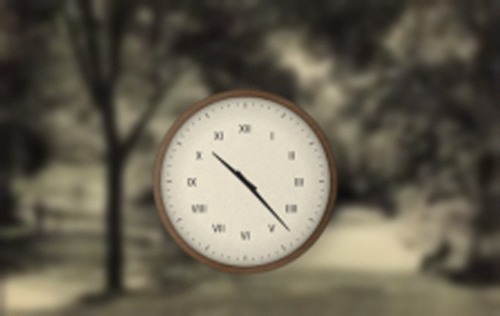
10:23
